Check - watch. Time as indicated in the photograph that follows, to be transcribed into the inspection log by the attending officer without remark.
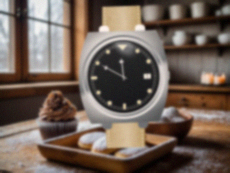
11:50
